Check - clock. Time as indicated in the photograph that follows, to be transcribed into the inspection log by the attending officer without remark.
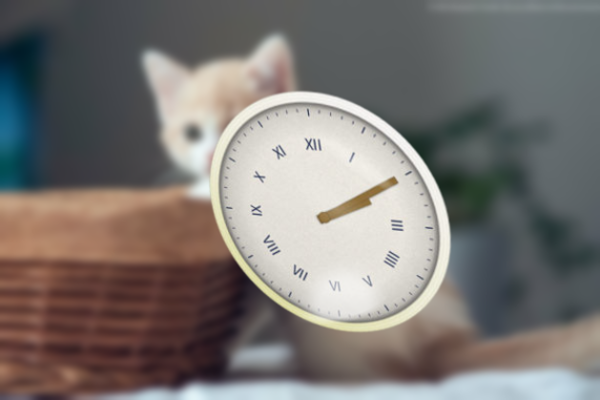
2:10
